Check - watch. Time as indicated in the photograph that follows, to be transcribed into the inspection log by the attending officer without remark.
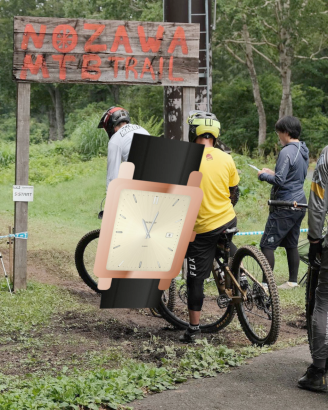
11:02
